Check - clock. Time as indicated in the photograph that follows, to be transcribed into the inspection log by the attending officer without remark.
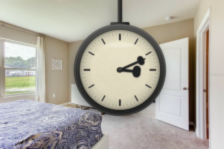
3:11
